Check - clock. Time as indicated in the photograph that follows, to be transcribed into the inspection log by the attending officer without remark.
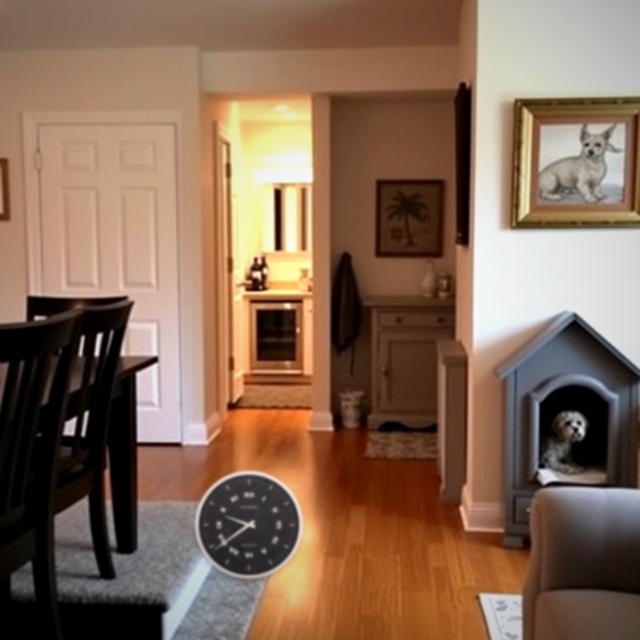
9:39
